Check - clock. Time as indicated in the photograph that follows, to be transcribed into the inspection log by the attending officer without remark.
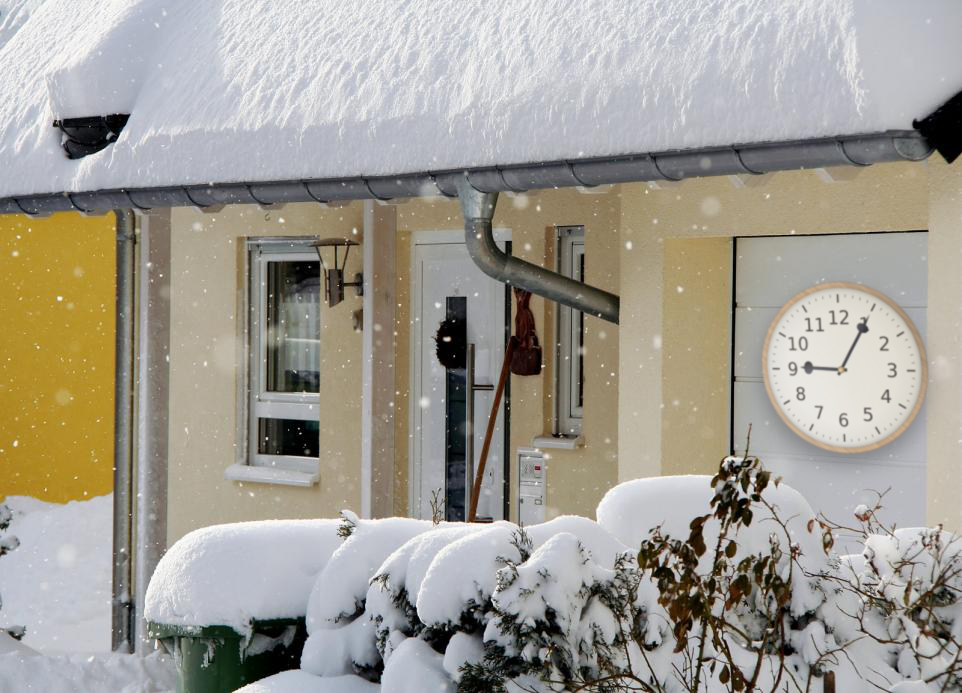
9:05
